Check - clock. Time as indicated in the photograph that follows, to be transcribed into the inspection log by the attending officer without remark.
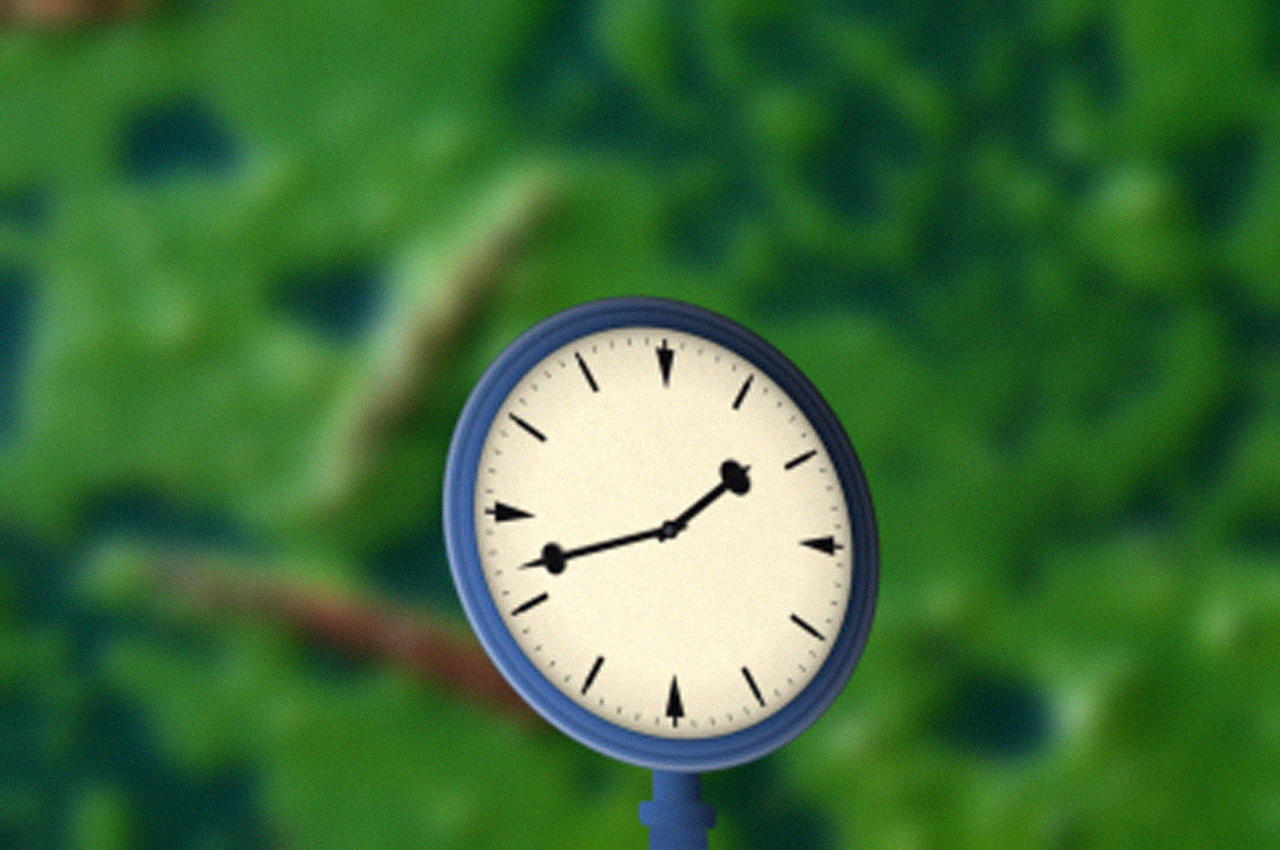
1:42
